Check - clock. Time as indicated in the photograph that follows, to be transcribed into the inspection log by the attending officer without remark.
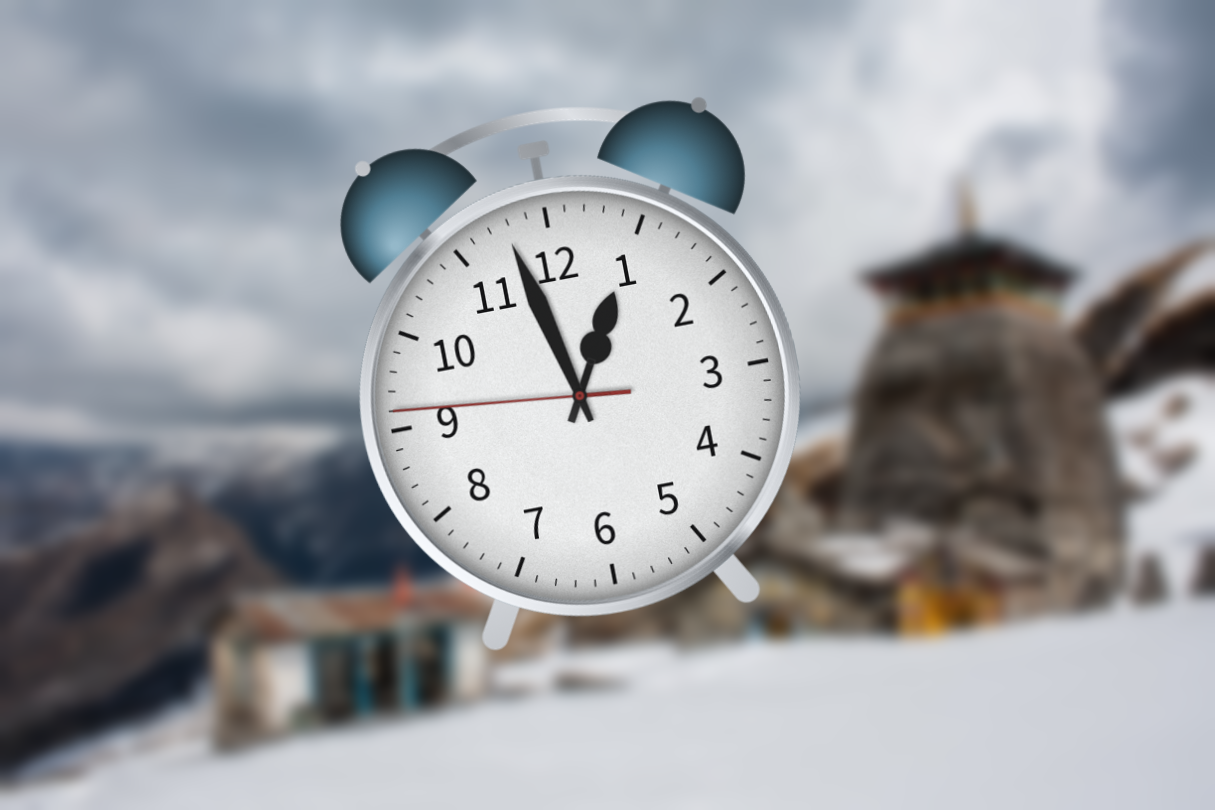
12:57:46
